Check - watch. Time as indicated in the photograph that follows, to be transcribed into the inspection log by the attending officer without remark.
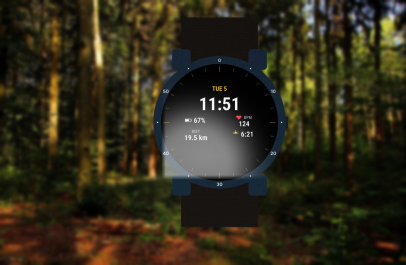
11:51
